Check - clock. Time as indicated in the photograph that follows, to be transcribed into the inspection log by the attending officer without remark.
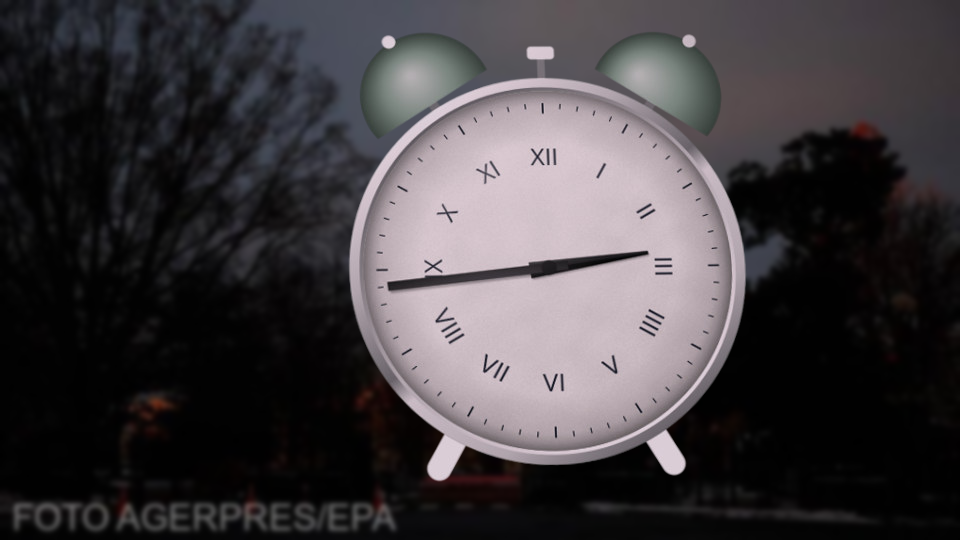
2:44
